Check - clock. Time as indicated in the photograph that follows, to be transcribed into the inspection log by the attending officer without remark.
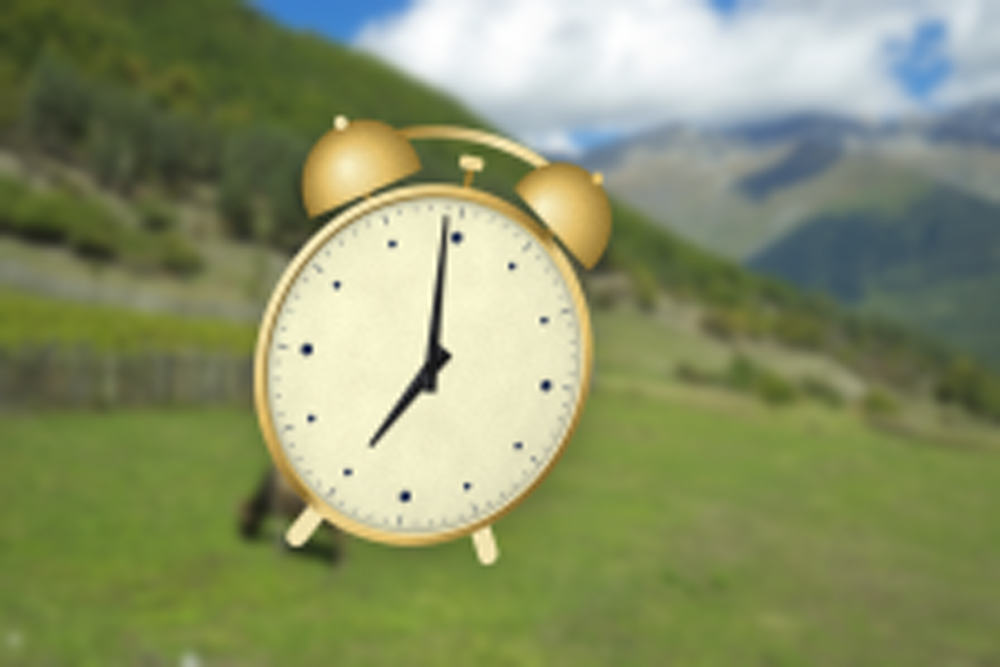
6:59
